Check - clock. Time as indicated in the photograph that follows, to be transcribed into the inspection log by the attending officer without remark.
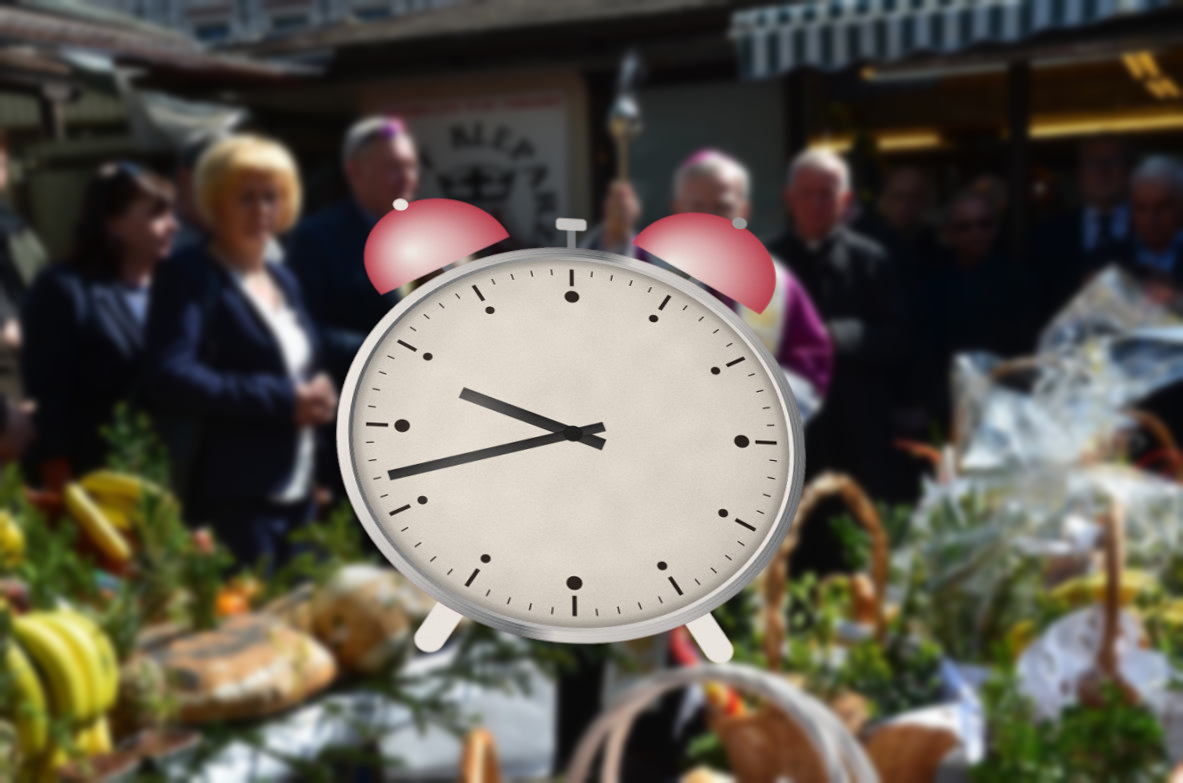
9:42
